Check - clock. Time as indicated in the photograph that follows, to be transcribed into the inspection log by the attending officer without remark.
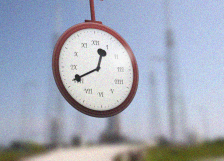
12:41
